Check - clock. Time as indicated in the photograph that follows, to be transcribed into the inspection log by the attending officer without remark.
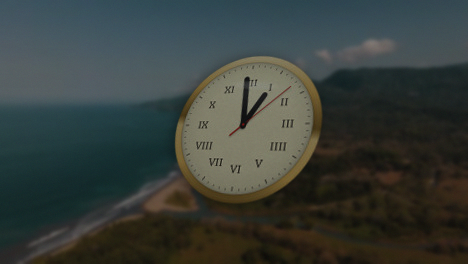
12:59:08
